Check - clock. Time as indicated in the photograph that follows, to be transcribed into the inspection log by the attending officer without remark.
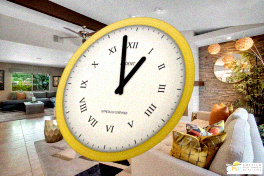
12:58
